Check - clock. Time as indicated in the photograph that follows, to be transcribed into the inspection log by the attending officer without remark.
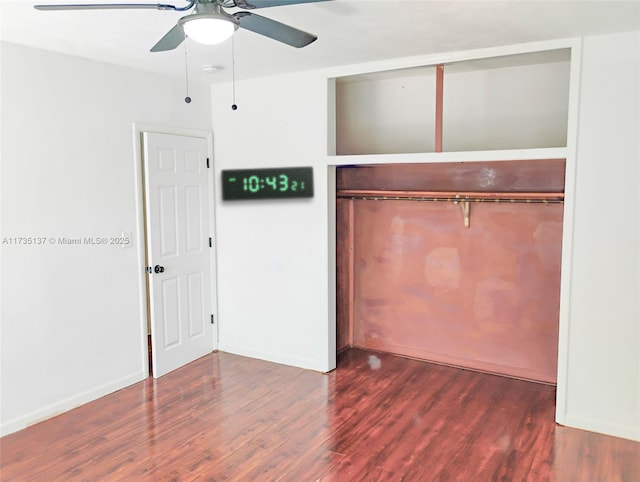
10:43
